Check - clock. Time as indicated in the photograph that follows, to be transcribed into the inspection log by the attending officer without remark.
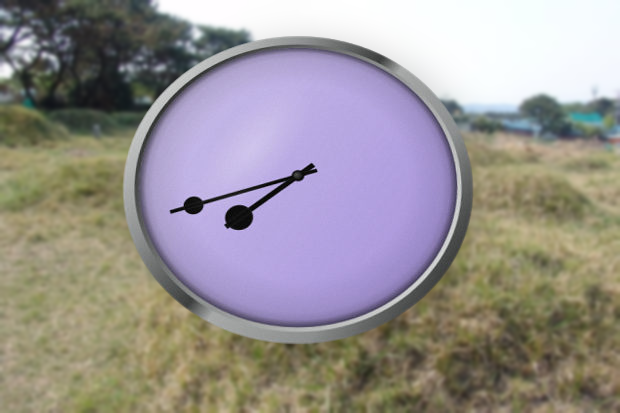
7:42
